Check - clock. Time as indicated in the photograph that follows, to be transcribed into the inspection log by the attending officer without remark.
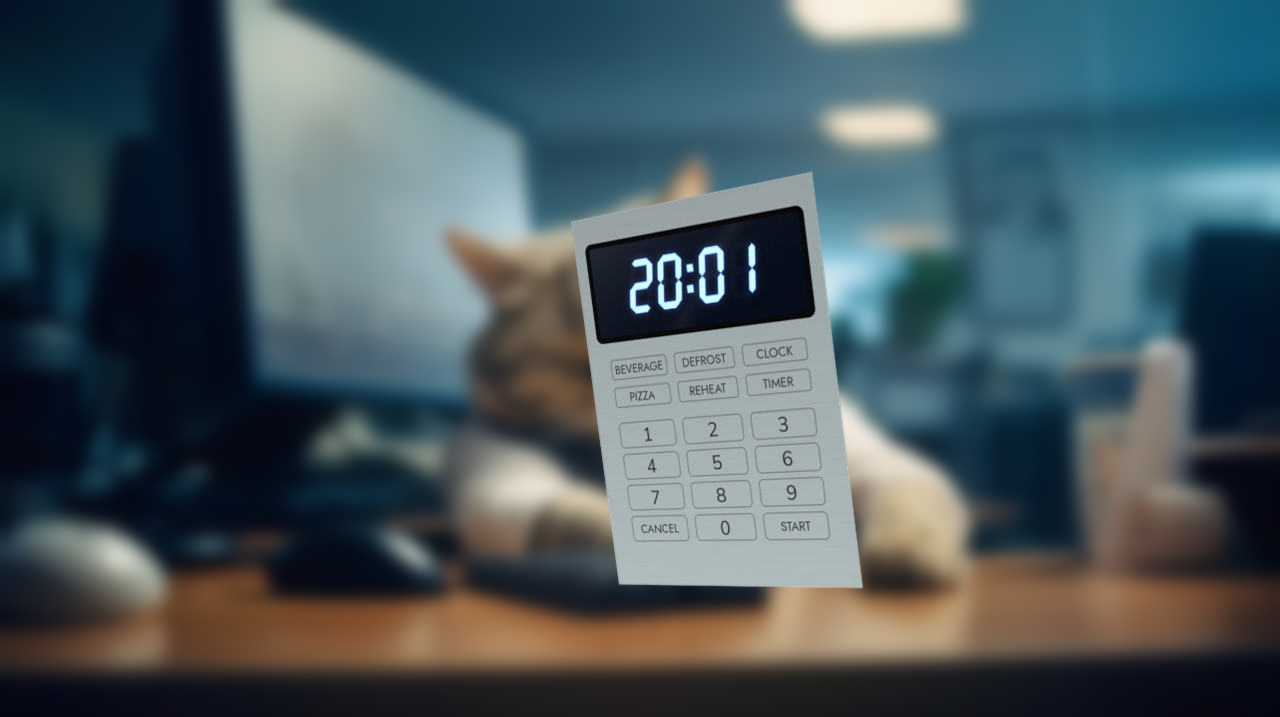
20:01
